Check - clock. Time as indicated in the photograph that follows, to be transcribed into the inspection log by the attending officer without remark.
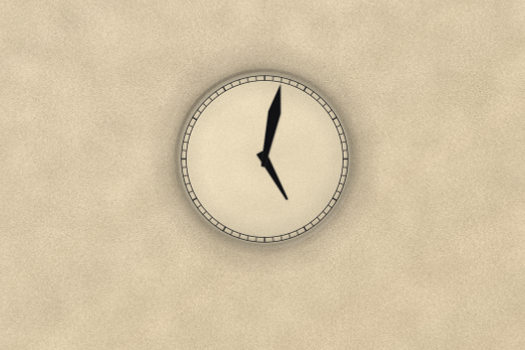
5:02
